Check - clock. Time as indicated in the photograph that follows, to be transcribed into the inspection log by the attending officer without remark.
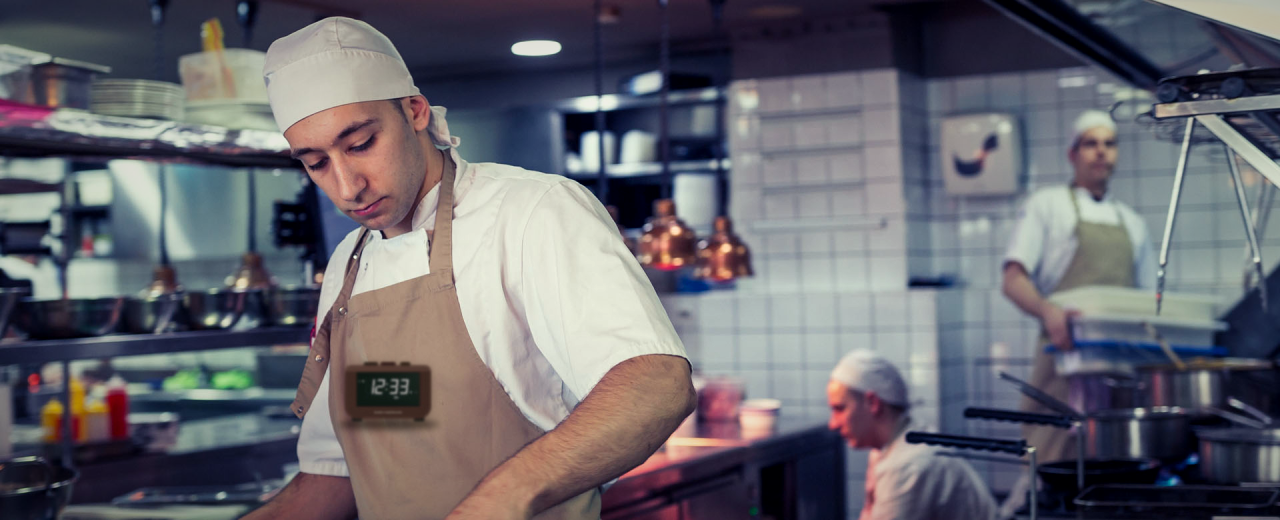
12:33
